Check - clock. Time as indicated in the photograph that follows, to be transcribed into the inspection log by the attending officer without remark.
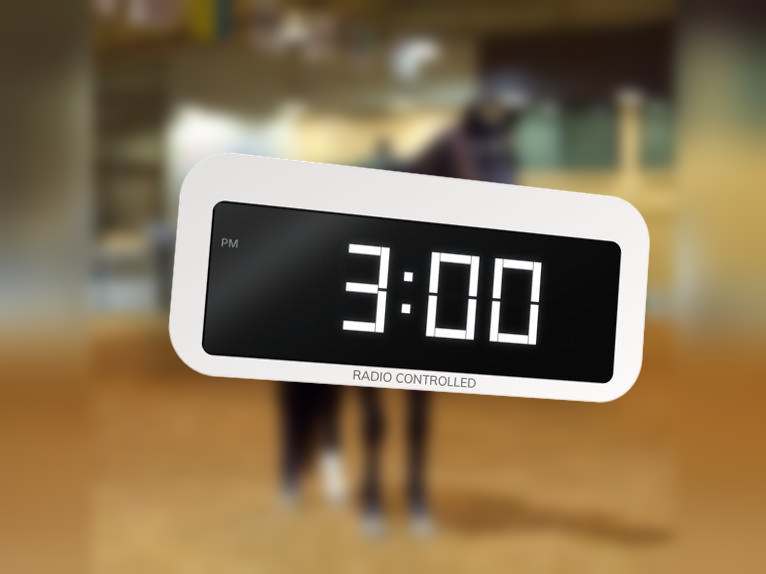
3:00
